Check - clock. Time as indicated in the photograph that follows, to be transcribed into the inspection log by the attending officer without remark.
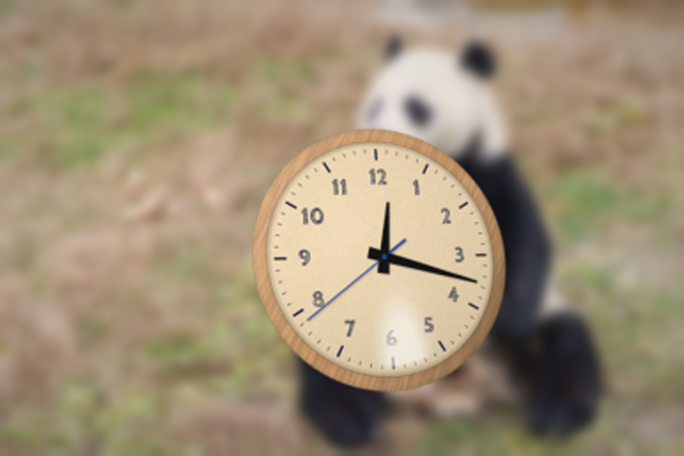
12:17:39
